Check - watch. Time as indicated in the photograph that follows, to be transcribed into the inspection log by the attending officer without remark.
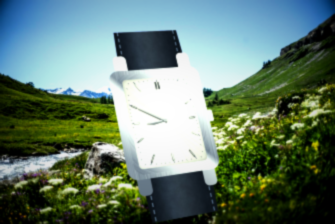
8:50
